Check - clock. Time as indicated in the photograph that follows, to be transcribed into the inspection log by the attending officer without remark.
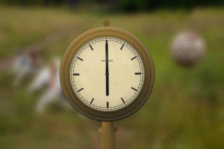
6:00
